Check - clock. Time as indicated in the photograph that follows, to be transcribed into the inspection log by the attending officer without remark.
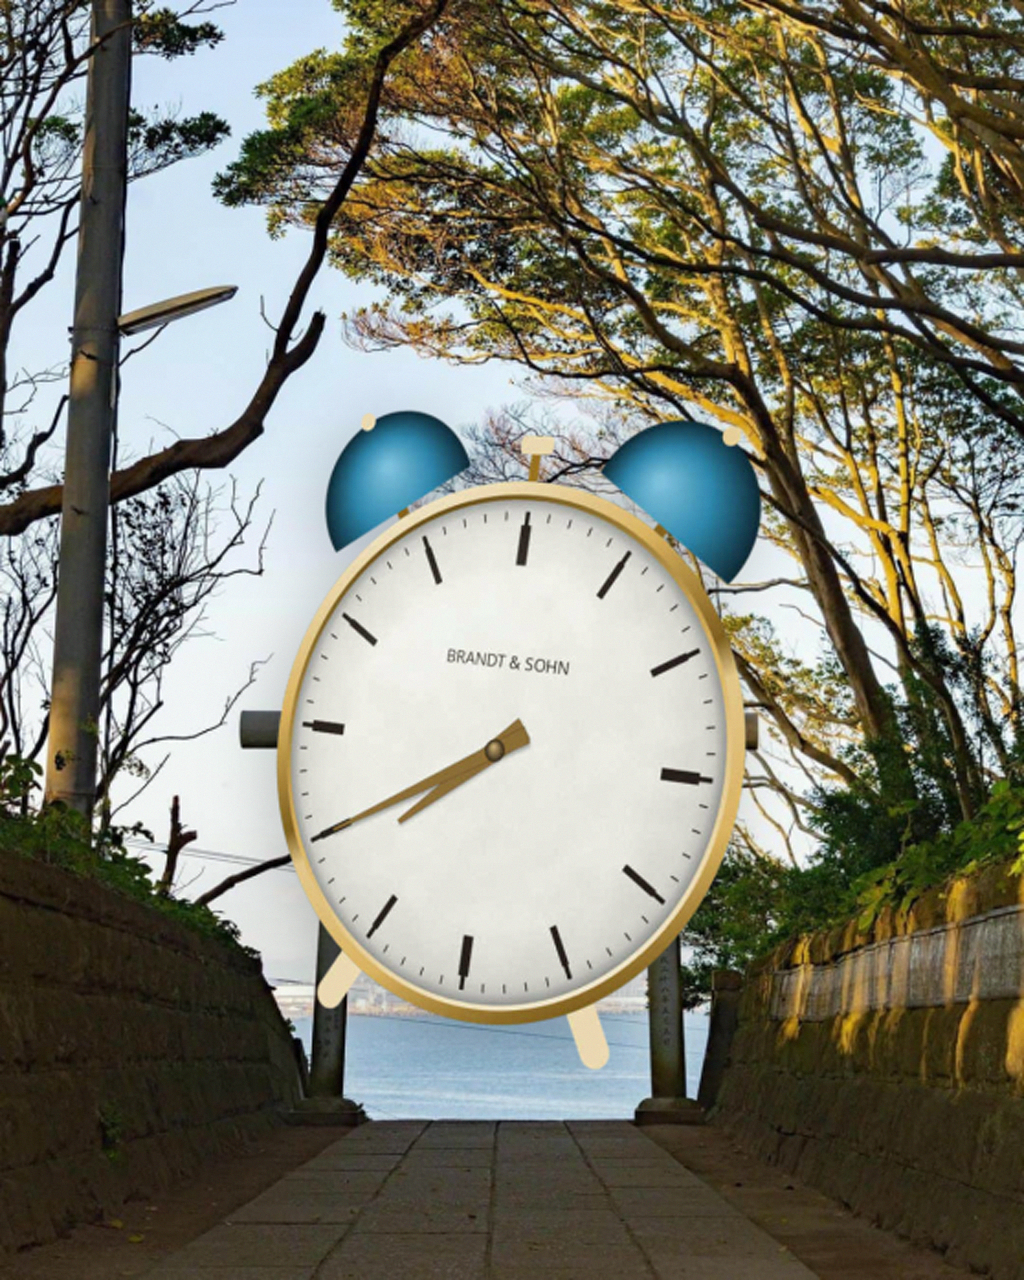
7:40
